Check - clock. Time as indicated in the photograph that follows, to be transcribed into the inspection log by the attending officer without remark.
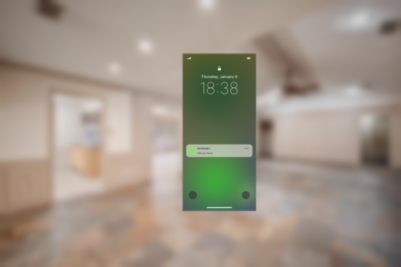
18:38
